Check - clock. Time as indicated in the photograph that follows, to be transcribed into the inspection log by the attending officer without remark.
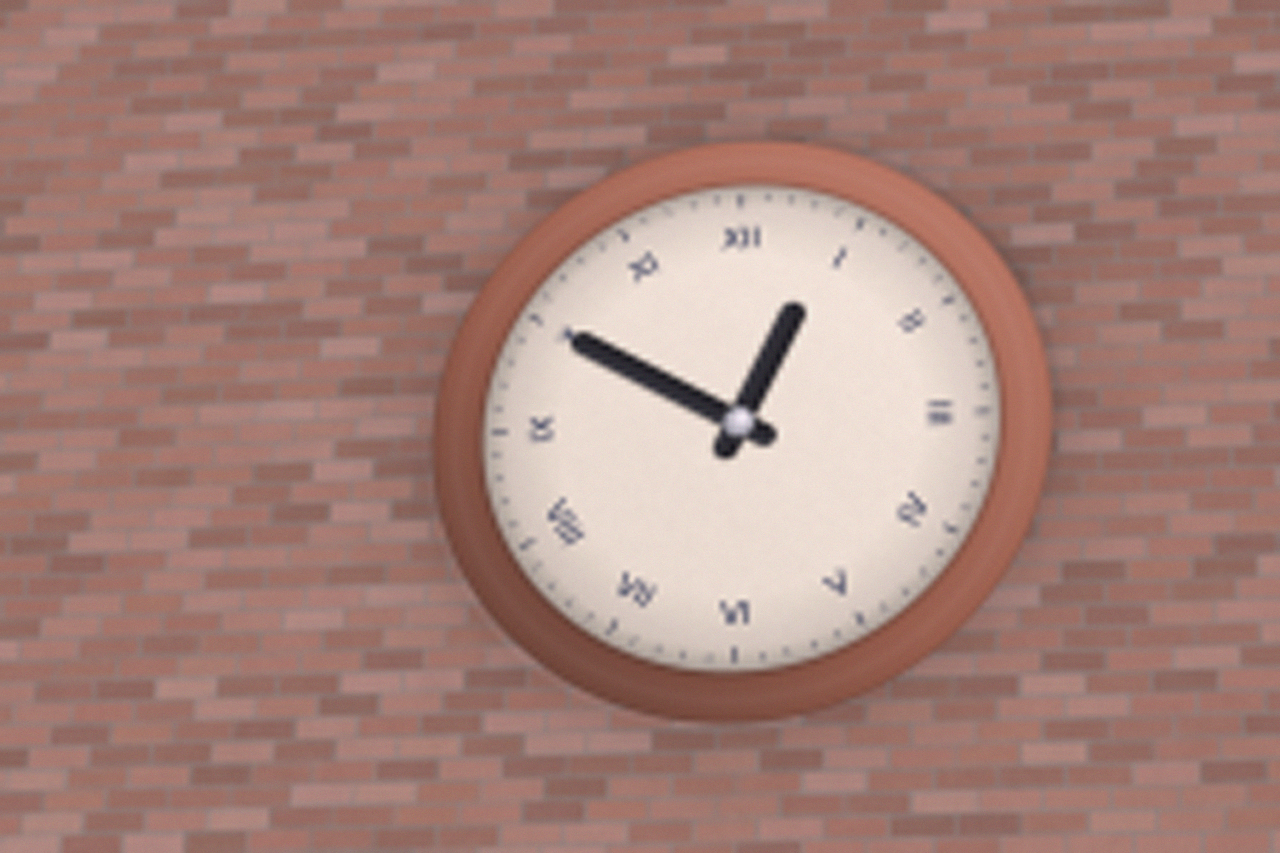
12:50
